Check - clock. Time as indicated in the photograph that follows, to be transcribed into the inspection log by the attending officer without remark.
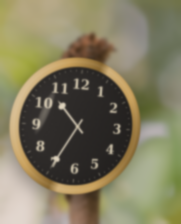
10:35
